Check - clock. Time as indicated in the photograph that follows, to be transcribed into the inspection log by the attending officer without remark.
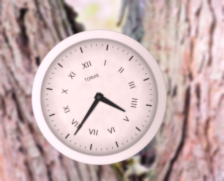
4:39
